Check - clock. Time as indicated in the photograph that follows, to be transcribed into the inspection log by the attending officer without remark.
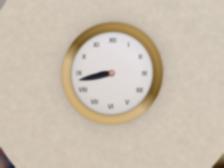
8:43
